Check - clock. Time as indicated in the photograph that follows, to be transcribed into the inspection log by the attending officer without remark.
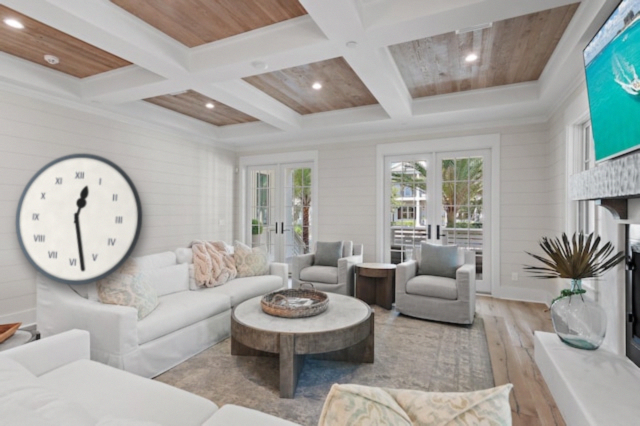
12:28
